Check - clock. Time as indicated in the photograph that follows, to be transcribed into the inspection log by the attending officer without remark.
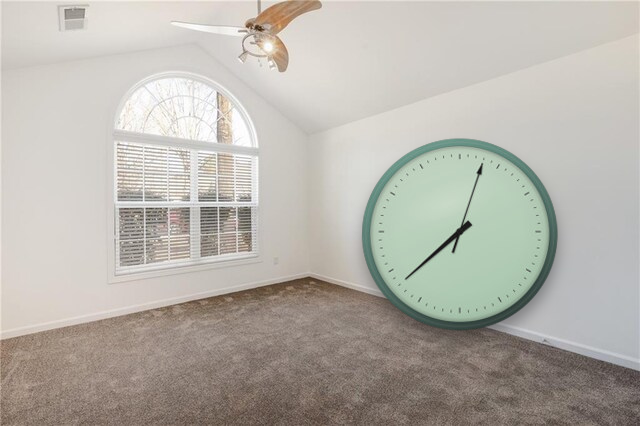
7:38:03
